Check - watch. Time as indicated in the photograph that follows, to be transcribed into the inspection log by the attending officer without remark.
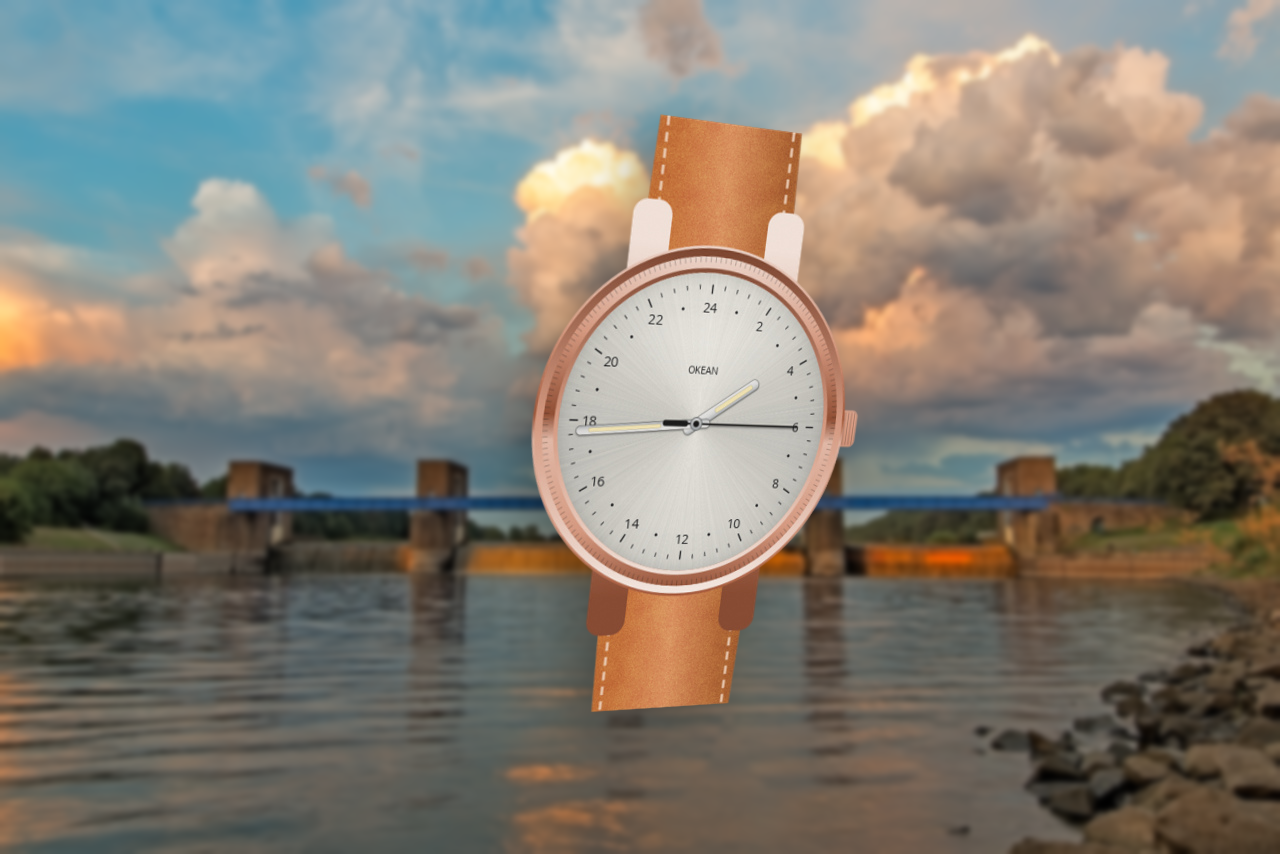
3:44:15
